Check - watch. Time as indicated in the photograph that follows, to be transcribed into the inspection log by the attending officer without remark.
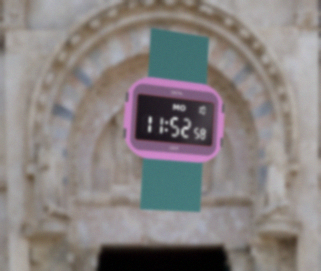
11:52
